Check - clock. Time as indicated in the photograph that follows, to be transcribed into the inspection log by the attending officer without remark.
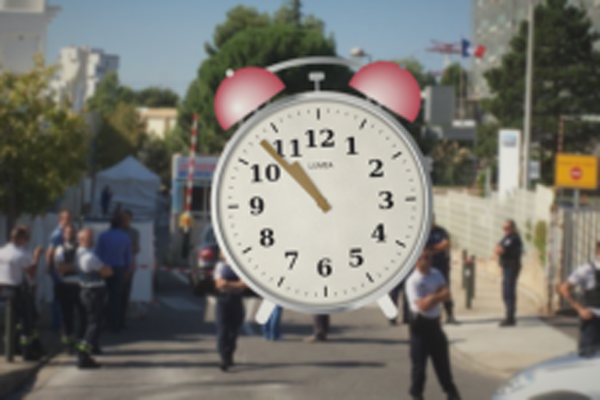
10:53
